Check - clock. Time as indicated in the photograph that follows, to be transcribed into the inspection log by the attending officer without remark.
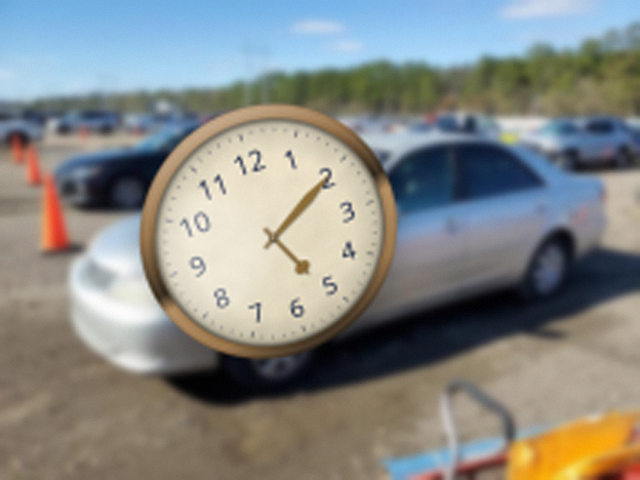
5:10
